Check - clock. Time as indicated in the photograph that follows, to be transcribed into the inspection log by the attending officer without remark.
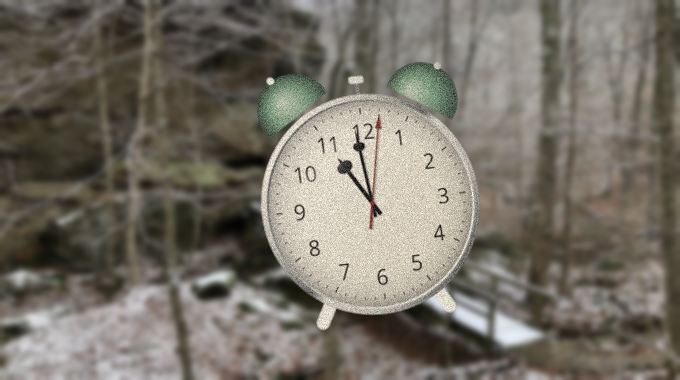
10:59:02
